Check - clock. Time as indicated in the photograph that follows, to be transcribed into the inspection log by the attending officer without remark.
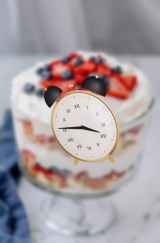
3:46
